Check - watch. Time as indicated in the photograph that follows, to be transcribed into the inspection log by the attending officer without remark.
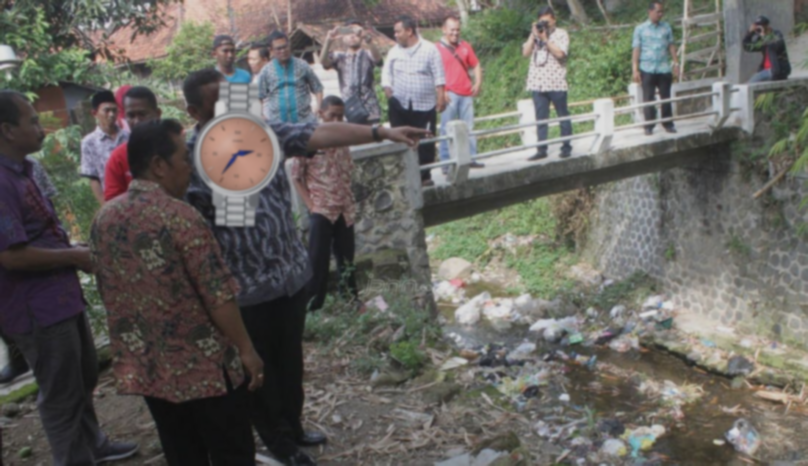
2:36
